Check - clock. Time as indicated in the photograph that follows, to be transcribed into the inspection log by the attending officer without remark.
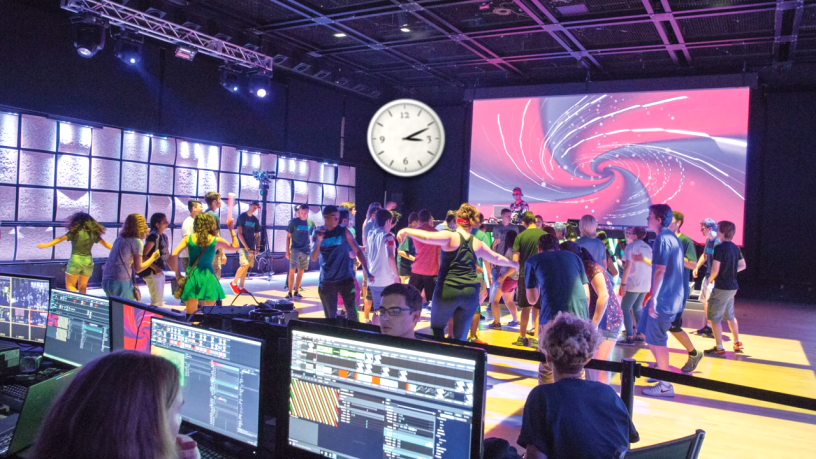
3:11
